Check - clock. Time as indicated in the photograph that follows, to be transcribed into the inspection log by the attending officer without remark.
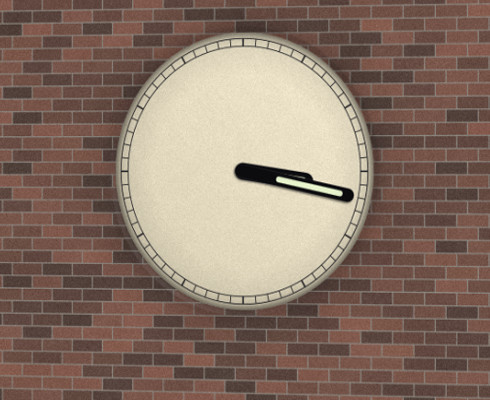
3:17
